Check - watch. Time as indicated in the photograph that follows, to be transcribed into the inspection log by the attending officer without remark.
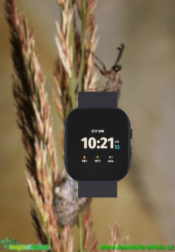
10:21
